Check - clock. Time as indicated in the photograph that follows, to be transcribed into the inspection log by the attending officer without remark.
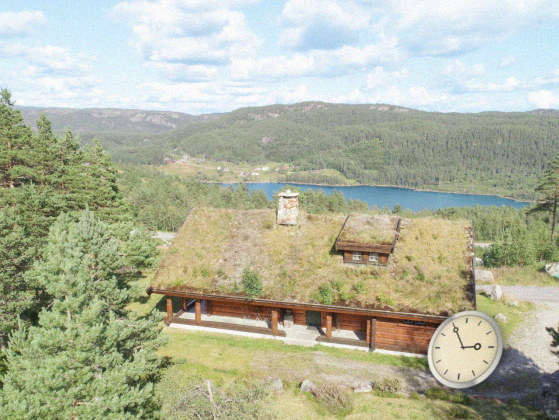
2:55
